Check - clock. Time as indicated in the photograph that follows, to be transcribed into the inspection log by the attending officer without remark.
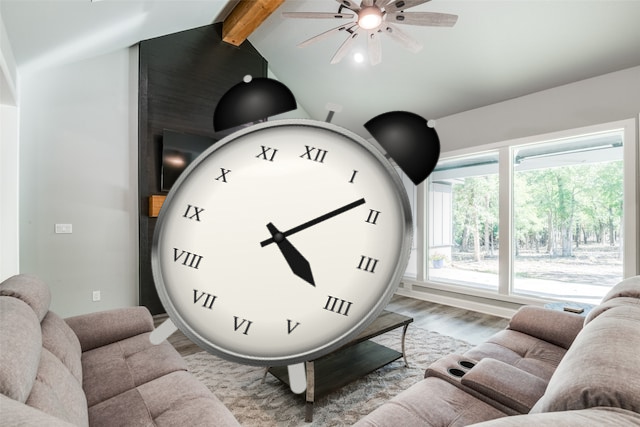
4:08
